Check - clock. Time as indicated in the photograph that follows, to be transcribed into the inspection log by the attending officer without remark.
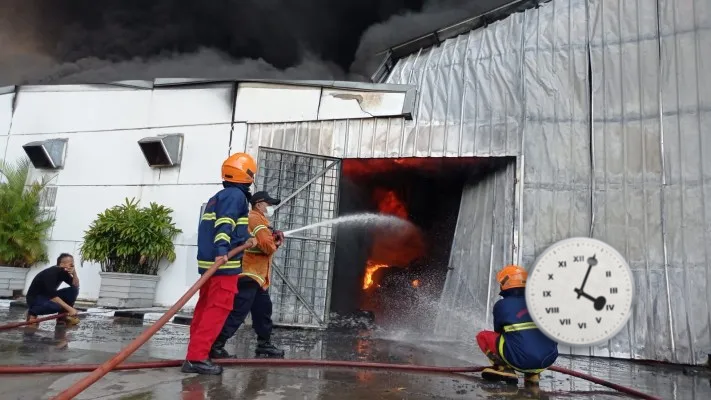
4:04
